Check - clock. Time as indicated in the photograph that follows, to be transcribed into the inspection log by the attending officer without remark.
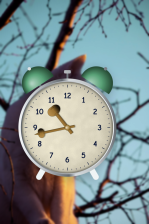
10:43
